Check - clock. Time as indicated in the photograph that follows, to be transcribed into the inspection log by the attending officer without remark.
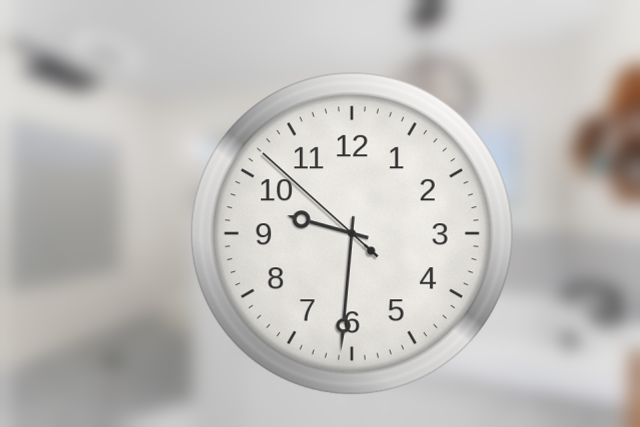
9:30:52
